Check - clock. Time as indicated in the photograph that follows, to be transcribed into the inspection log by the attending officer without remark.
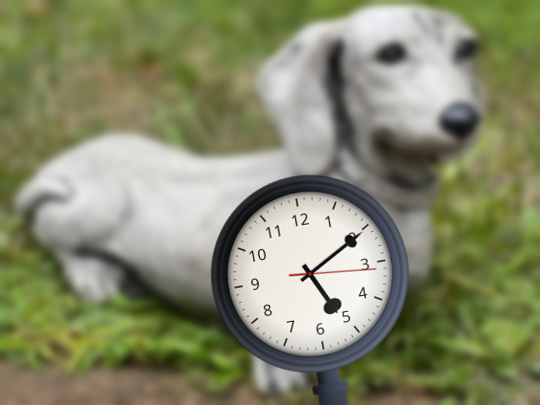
5:10:16
